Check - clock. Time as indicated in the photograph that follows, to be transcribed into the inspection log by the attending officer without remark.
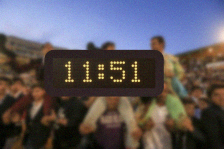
11:51
